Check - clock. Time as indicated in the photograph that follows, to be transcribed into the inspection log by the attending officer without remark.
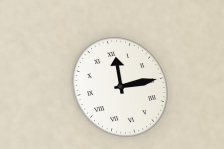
12:15
